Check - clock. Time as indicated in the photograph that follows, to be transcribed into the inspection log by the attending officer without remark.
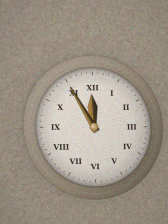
11:55
